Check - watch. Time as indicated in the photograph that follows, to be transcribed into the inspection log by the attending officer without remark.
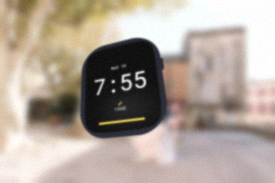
7:55
